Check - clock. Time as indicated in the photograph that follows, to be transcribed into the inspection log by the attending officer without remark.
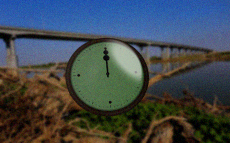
12:00
